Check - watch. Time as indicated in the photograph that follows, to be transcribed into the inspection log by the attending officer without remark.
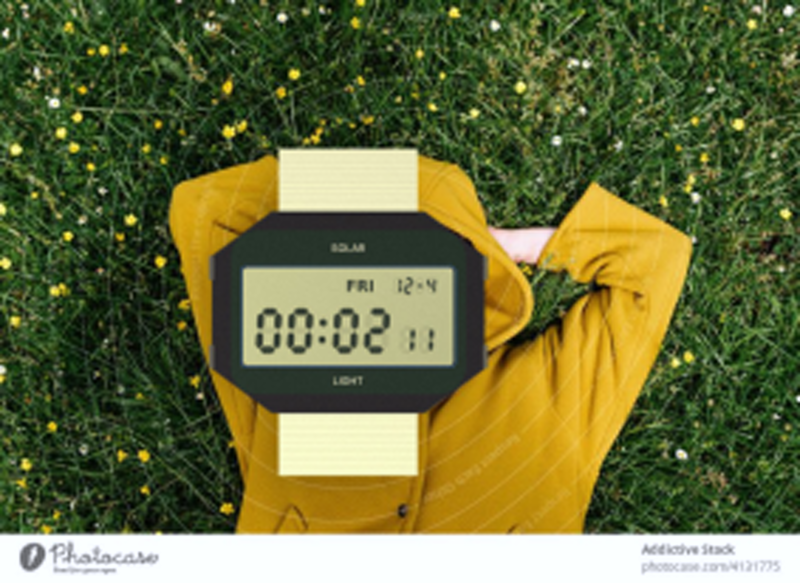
0:02:11
